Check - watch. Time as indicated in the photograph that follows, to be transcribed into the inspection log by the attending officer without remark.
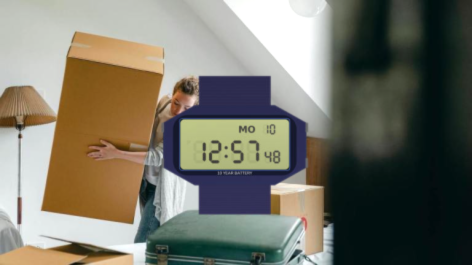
12:57:48
